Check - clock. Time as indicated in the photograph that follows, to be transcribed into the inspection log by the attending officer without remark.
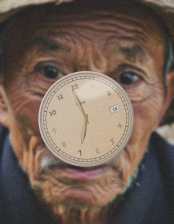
6:59
